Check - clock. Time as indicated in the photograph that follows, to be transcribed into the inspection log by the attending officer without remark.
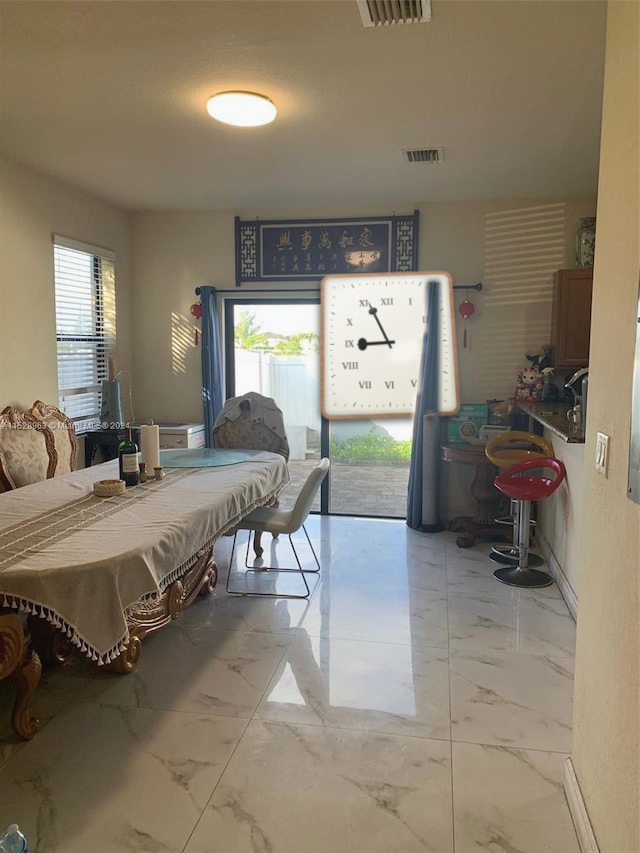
8:56
